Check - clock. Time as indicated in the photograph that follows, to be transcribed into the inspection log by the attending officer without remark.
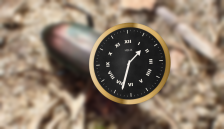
1:33
